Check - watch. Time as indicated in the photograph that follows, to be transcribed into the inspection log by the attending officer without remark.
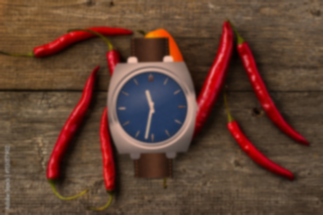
11:32
